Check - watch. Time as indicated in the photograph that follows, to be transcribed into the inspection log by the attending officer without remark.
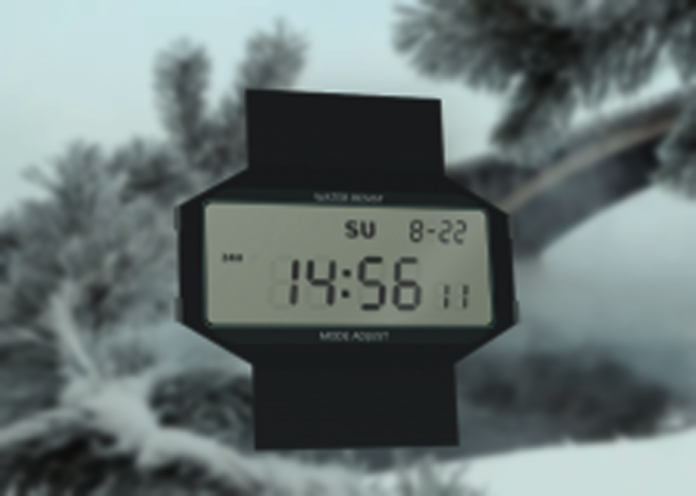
14:56:11
